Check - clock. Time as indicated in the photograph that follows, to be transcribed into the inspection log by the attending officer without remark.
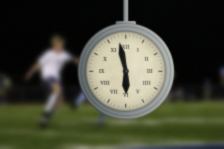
5:58
